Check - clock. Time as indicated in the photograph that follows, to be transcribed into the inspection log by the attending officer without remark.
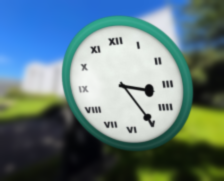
3:25
